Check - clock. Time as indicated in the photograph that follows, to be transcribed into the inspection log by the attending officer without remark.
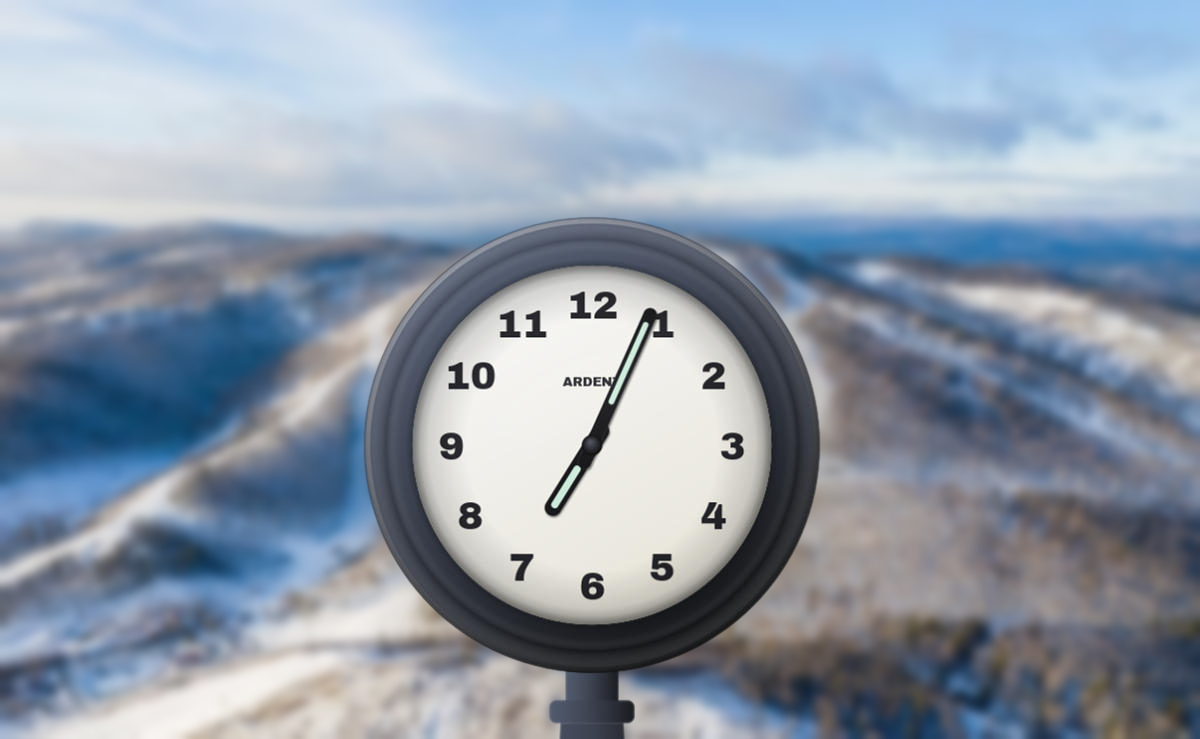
7:04
